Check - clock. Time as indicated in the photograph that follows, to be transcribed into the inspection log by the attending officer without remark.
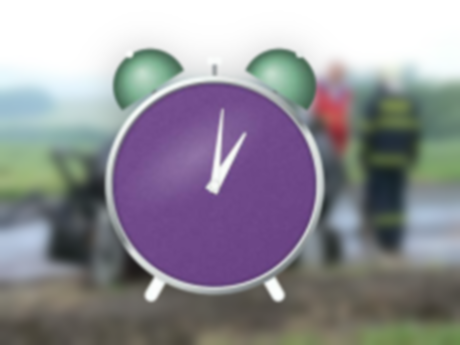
1:01
